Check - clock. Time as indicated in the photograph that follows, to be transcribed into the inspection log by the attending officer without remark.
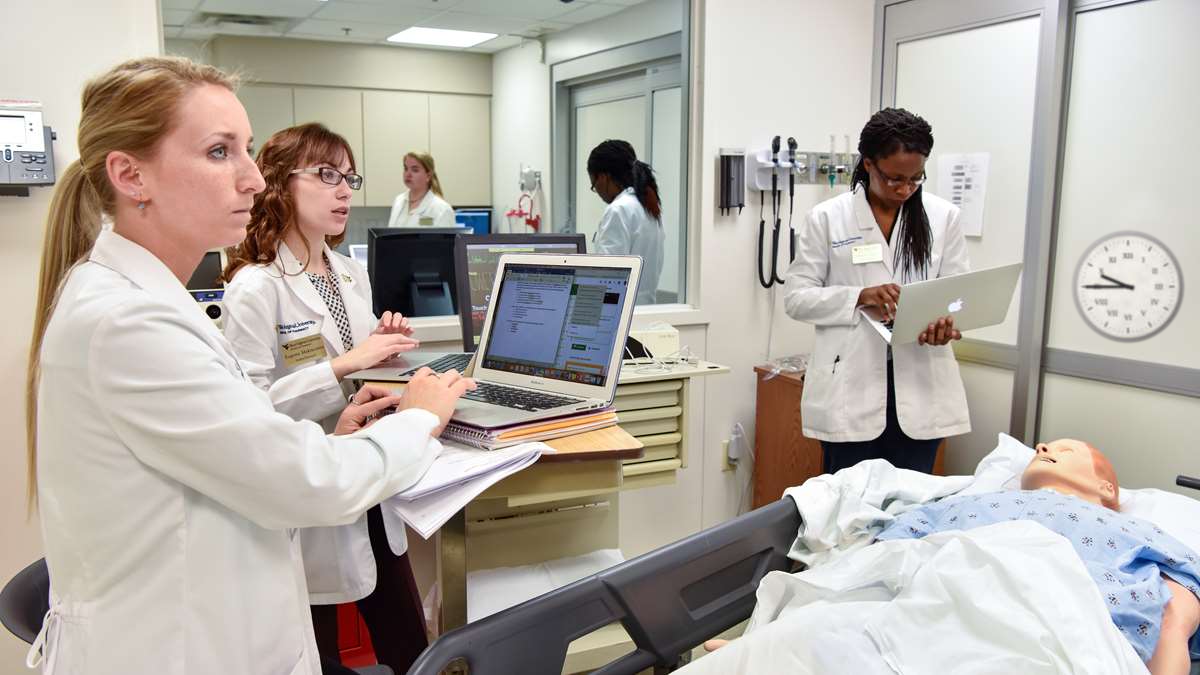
9:45
